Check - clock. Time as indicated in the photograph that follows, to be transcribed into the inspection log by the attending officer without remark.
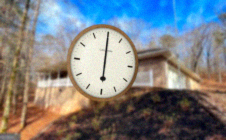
6:00
